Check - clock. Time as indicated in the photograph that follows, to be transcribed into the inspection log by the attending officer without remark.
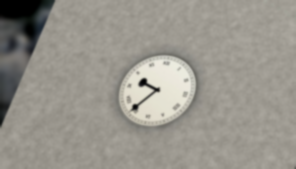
9:36
